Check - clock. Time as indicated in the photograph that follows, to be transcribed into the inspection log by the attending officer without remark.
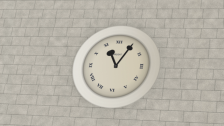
11:05
